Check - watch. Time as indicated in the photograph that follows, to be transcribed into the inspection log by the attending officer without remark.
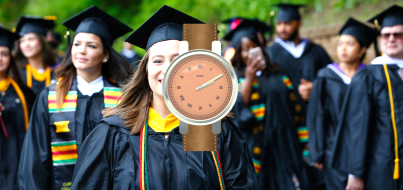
2:10
